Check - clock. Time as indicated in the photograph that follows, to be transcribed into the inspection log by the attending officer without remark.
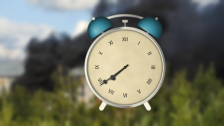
7:39
